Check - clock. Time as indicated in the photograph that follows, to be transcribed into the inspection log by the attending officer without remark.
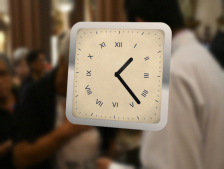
1:23
